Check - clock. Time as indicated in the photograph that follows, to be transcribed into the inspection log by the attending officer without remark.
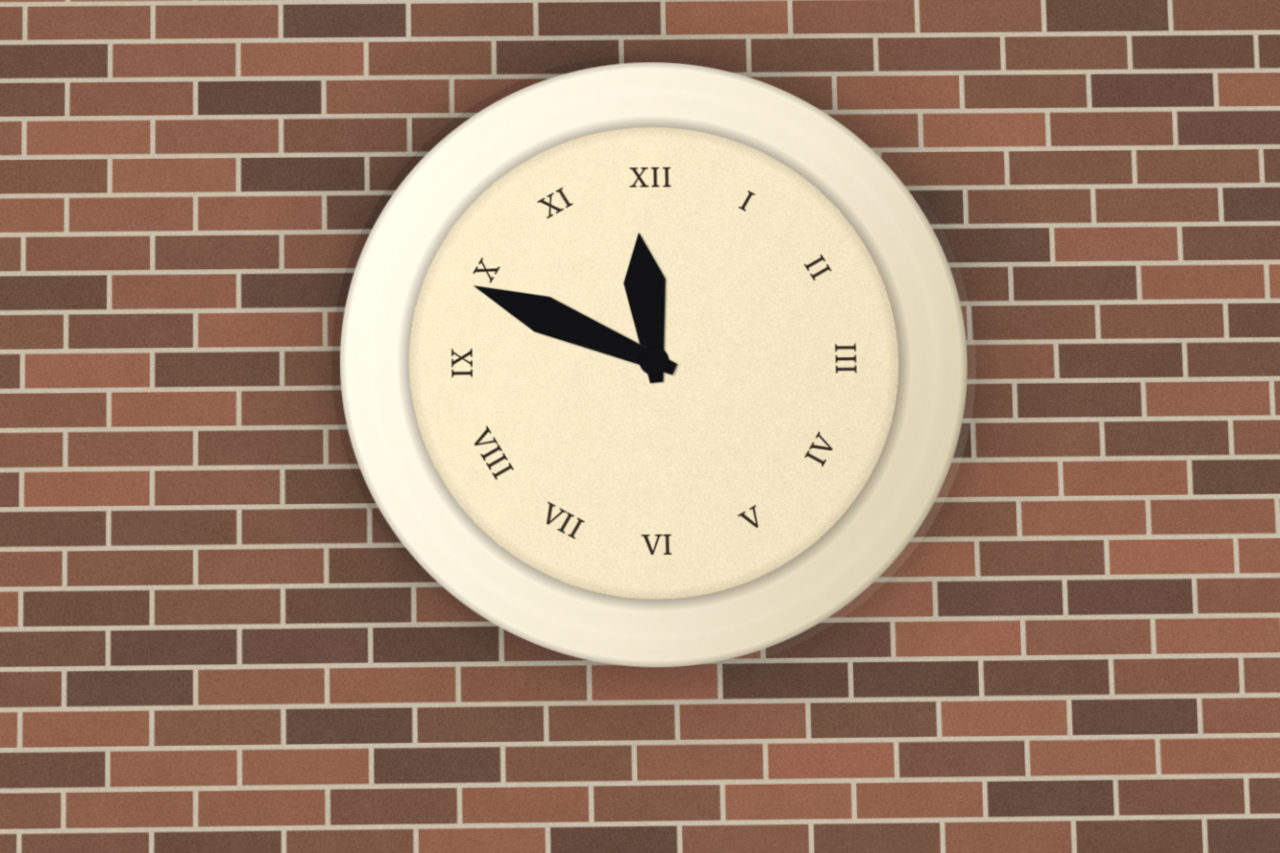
11:49
